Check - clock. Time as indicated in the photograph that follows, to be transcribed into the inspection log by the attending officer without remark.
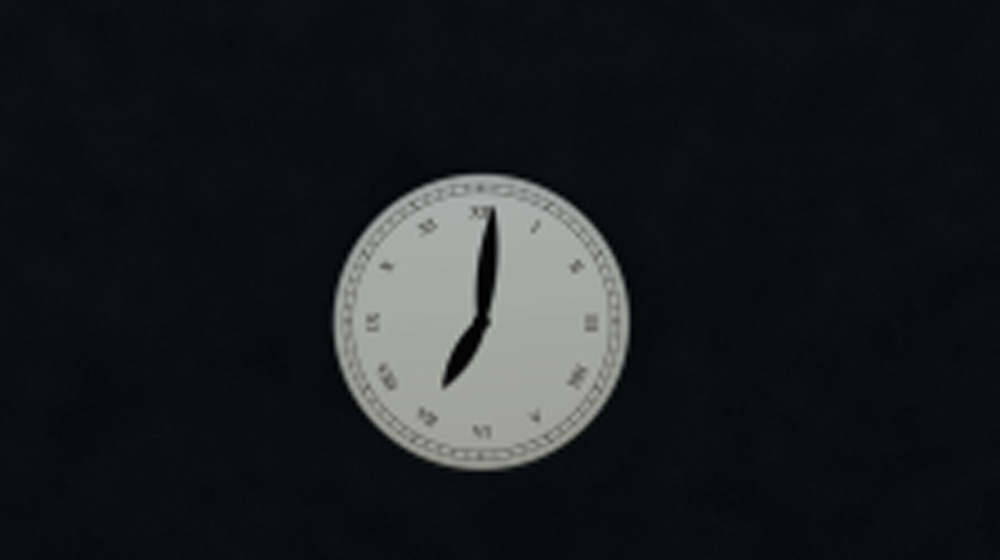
7:01
